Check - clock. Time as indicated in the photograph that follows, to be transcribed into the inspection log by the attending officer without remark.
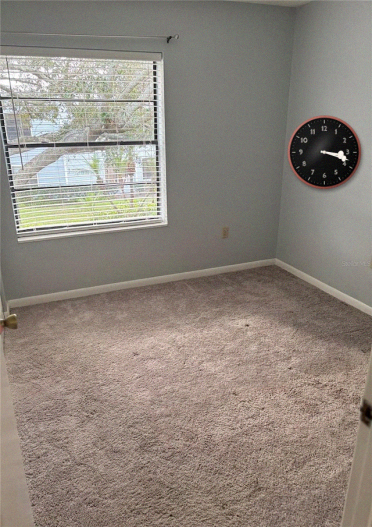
3:18
